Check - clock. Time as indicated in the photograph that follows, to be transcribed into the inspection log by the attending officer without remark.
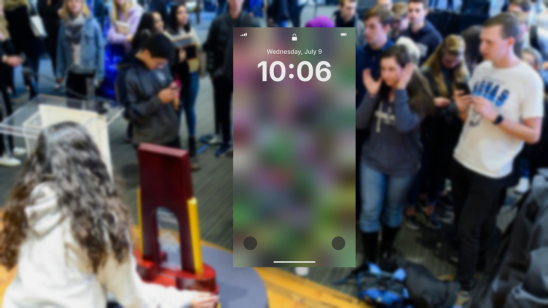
10:06
